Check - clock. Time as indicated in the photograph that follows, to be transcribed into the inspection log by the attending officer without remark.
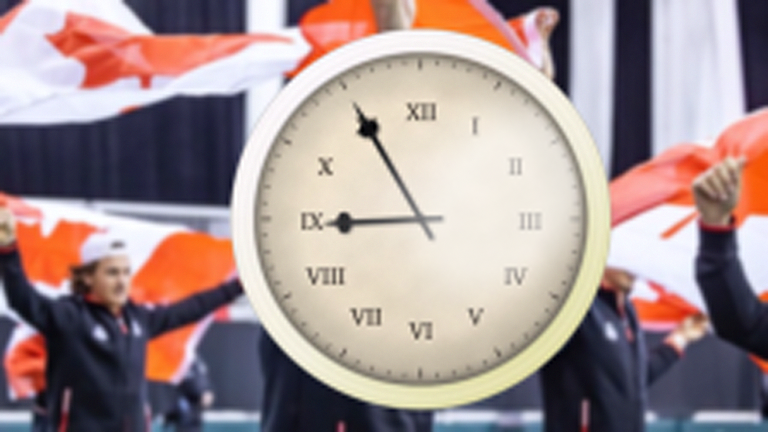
8:55
